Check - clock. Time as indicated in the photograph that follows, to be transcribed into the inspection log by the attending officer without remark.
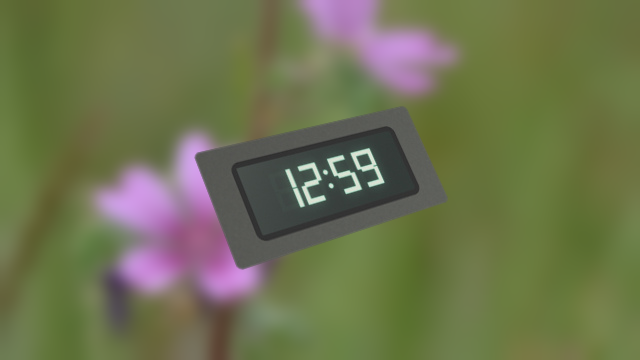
12:59
